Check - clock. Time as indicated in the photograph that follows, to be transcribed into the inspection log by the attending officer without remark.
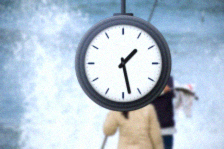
1:28
